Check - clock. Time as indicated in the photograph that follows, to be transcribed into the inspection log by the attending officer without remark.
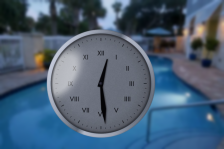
12:29
